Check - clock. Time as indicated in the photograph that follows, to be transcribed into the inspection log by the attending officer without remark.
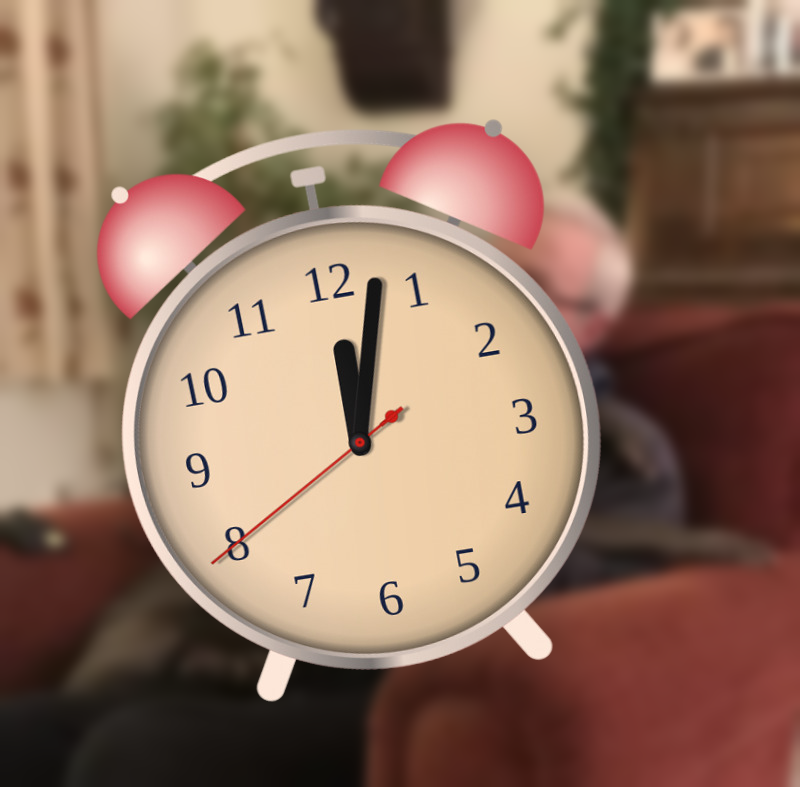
12:02:40
